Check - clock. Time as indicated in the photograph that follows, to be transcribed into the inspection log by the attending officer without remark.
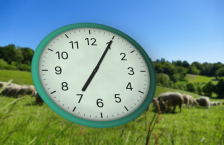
7:05
